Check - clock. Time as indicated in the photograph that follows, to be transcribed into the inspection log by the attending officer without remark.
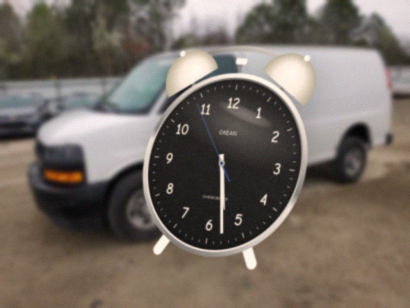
5:27:54
